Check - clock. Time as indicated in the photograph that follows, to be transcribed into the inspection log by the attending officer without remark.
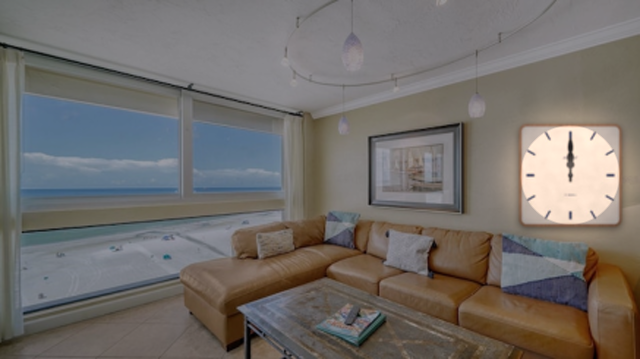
12:00
